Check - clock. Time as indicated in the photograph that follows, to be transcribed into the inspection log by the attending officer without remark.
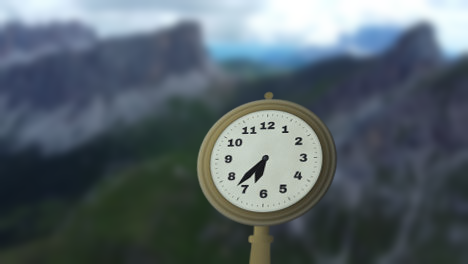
6:37
